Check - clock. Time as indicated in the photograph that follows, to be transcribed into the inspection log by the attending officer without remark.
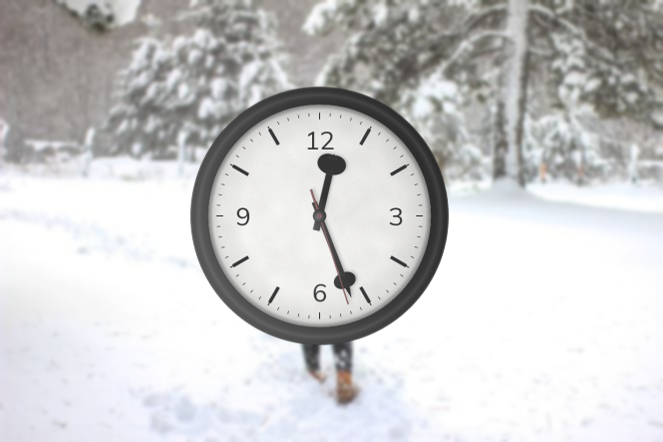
12:26:27
